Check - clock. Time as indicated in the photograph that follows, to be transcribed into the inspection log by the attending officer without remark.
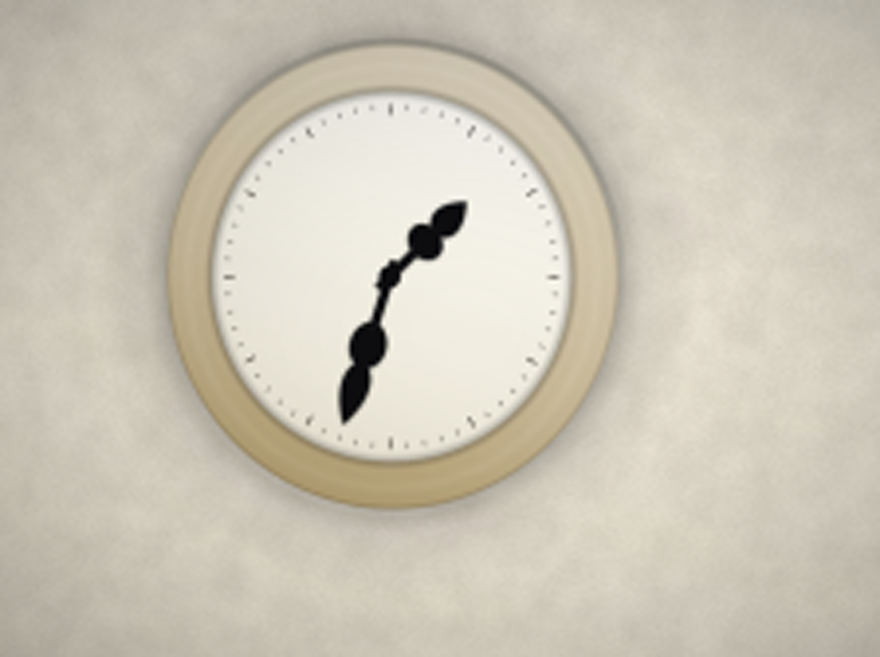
1:33
